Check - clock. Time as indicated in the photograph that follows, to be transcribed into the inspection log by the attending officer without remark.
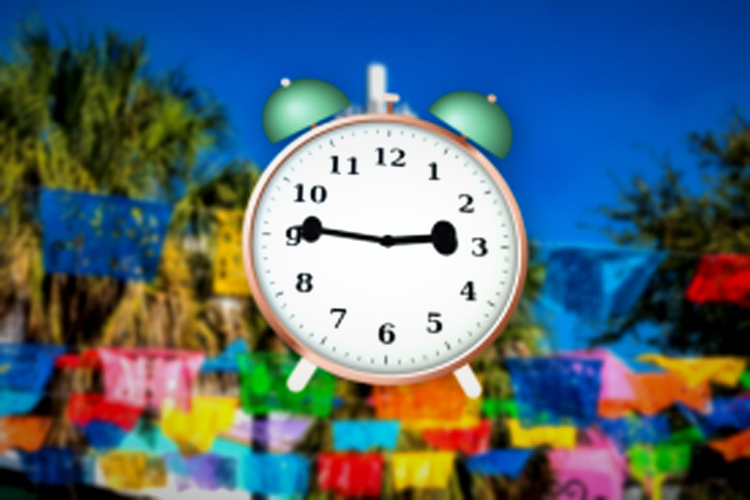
2:46
